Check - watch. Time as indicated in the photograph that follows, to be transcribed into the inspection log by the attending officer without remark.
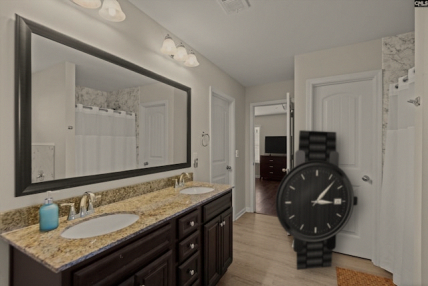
3:07
